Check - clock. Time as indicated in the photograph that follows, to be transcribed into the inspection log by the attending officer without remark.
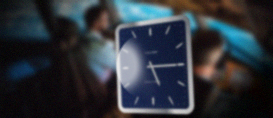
5:15
